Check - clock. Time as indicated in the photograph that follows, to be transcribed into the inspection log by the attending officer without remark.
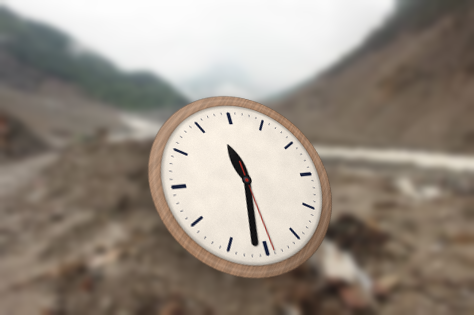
11:31:29
